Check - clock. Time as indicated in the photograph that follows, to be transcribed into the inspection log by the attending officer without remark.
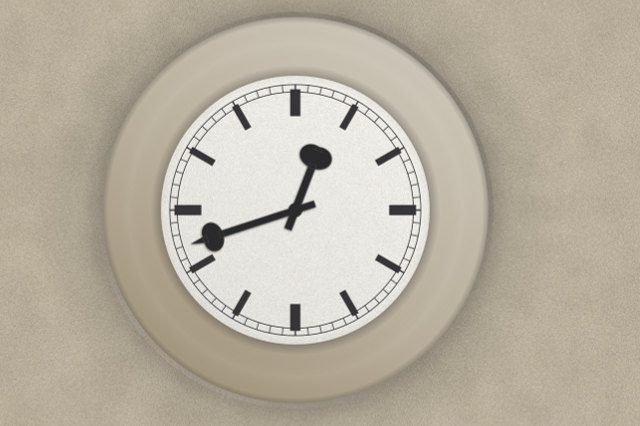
12:42
